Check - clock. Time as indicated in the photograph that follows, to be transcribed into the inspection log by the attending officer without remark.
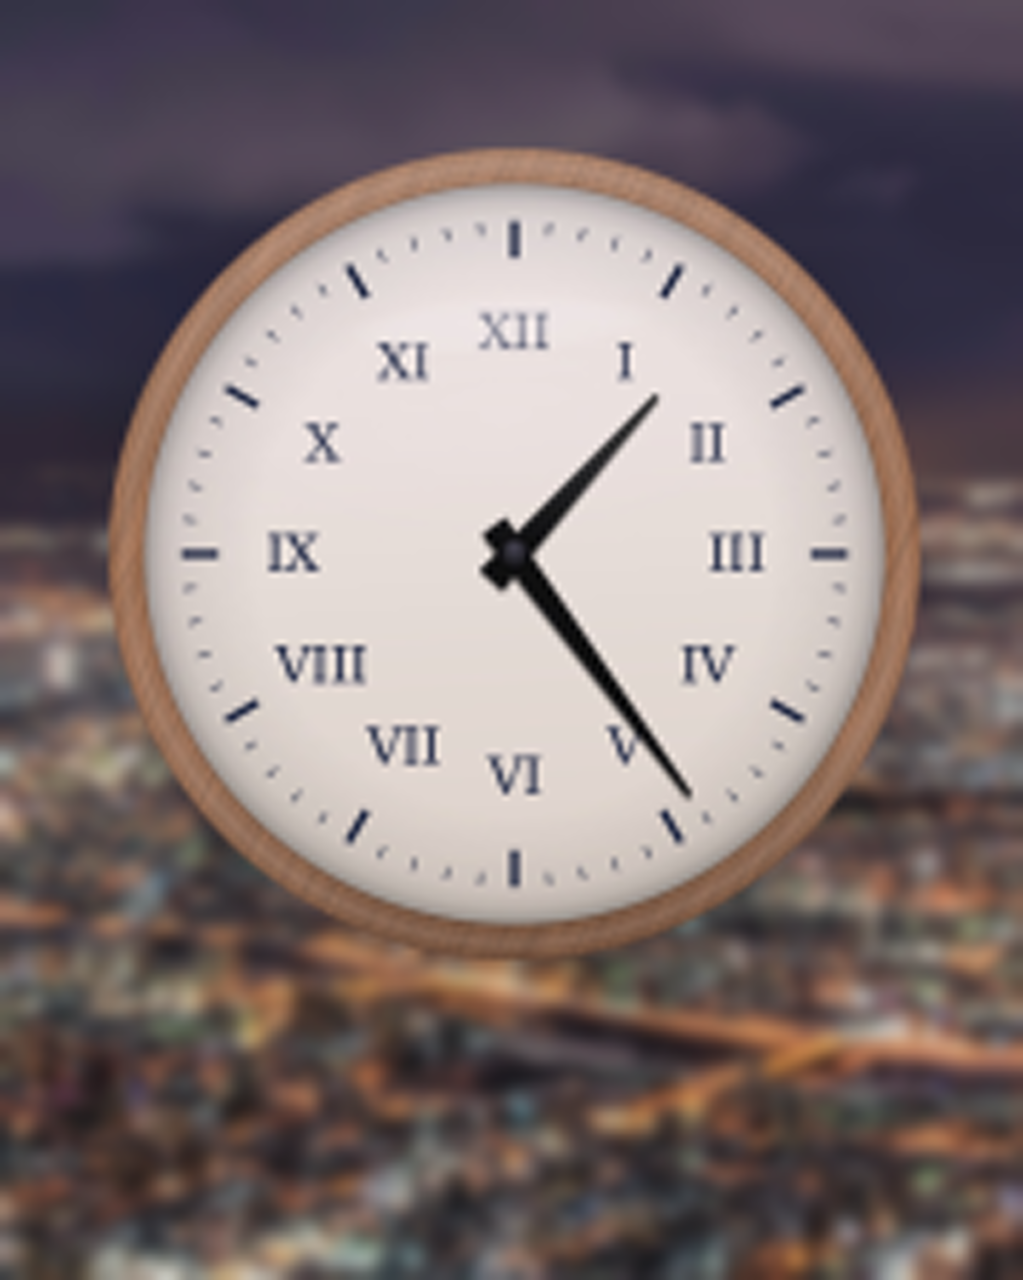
1:24
